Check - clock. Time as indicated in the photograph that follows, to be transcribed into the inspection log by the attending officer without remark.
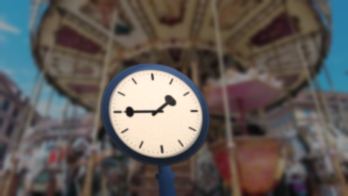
1:45
